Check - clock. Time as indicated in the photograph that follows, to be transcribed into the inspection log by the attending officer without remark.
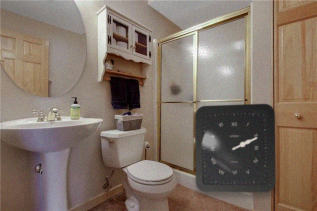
2:11
